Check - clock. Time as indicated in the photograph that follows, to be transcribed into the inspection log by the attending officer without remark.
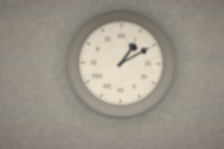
1:10
